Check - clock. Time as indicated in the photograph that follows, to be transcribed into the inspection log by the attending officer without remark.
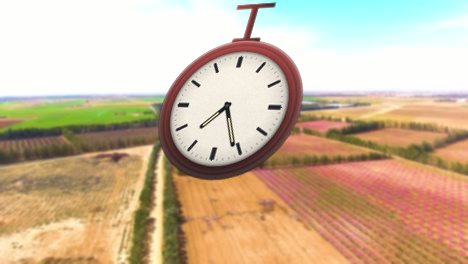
7:26
